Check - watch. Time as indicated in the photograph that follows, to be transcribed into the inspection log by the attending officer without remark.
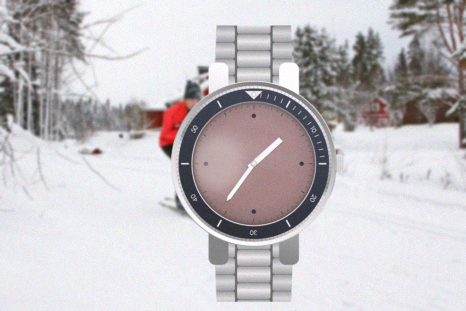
1:36
